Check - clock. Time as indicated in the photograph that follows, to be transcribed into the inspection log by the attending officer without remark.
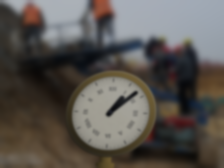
1:08
